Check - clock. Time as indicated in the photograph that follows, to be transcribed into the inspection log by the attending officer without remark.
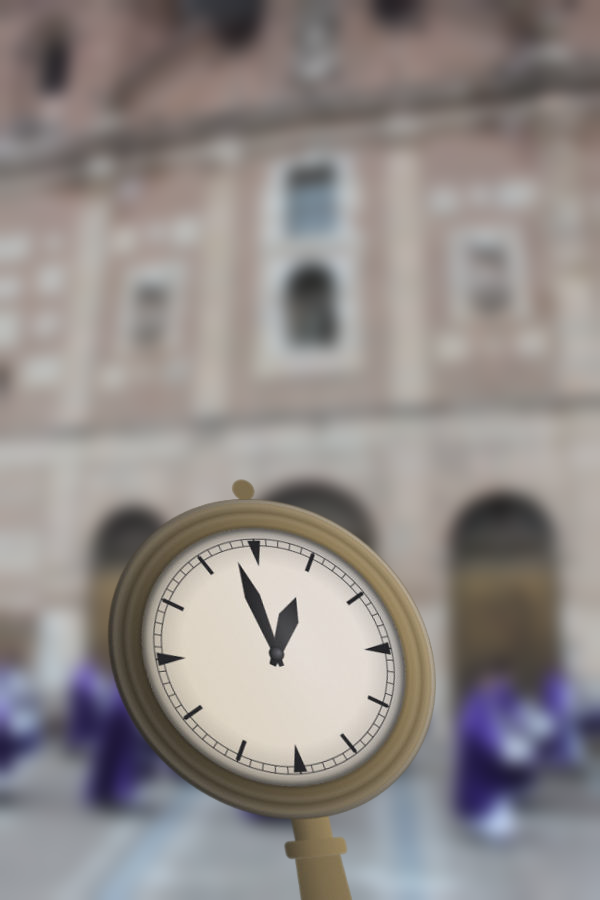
12:58
